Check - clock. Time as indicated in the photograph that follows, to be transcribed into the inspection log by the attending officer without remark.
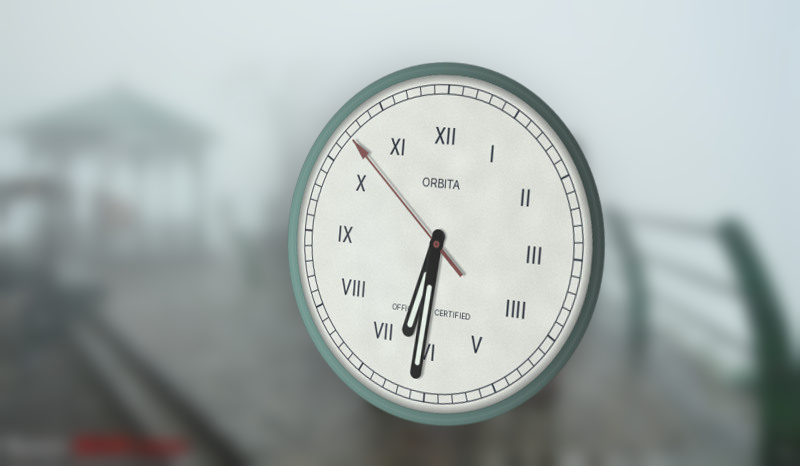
6:30:52
